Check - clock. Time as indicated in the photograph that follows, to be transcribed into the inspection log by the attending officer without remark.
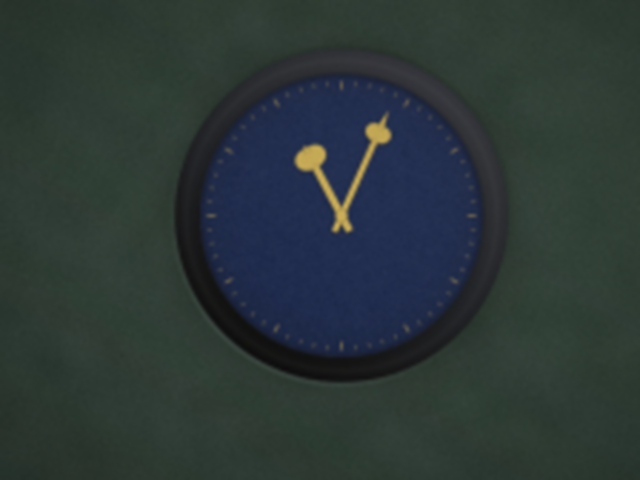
11:04
